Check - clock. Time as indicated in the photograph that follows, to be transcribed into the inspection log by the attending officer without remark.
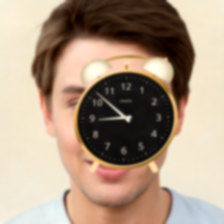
8:52
